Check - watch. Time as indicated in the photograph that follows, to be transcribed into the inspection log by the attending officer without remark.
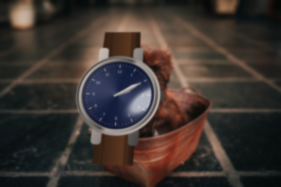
2:10
